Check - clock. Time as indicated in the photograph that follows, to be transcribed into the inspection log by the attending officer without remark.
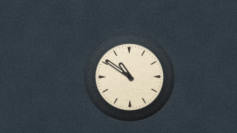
10:51
